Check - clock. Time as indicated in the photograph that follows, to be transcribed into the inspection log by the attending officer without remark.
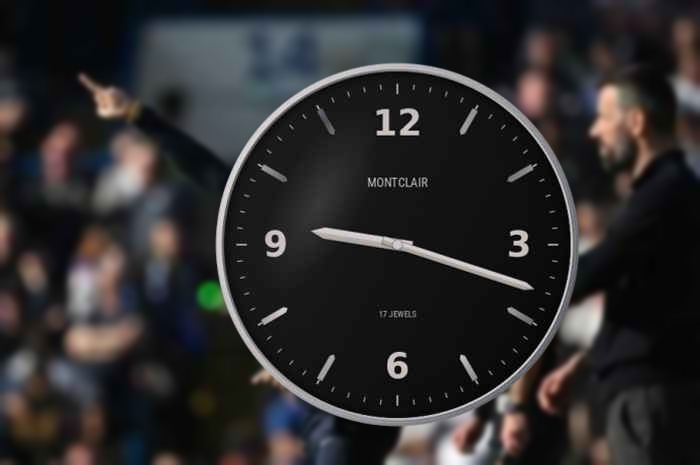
9:18
